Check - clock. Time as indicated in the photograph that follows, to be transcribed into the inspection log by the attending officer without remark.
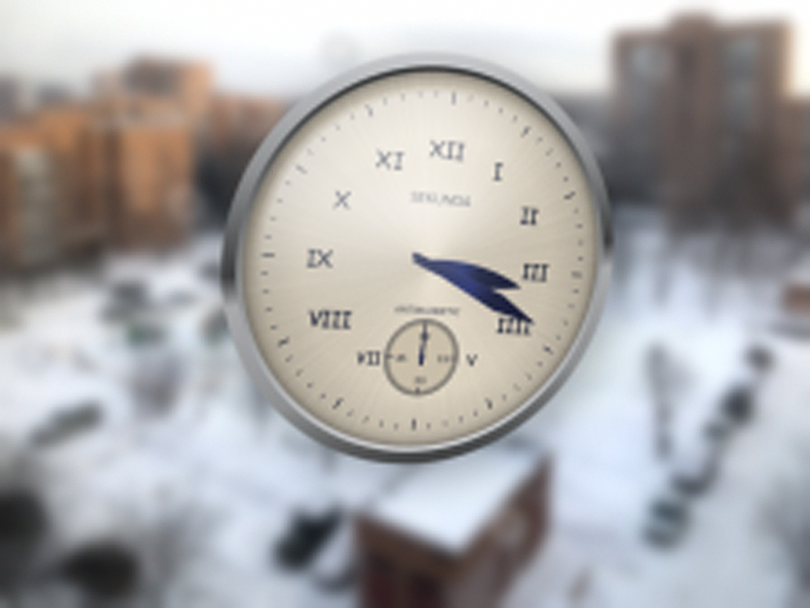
3:19
